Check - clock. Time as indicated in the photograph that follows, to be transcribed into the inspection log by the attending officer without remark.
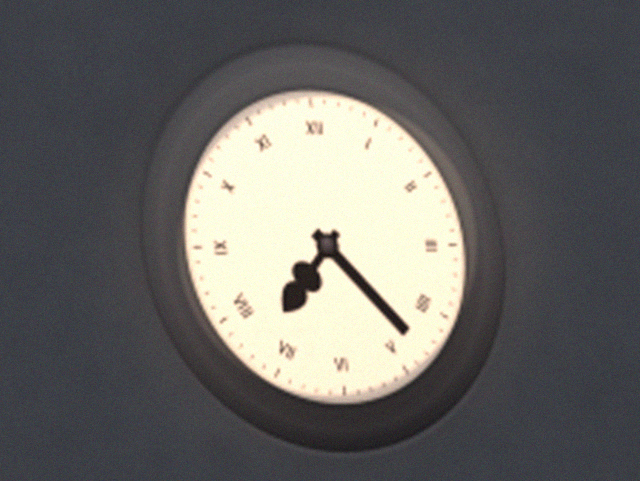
7:23
